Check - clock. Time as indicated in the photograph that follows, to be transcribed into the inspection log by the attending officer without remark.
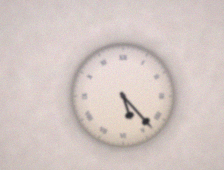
5:23
